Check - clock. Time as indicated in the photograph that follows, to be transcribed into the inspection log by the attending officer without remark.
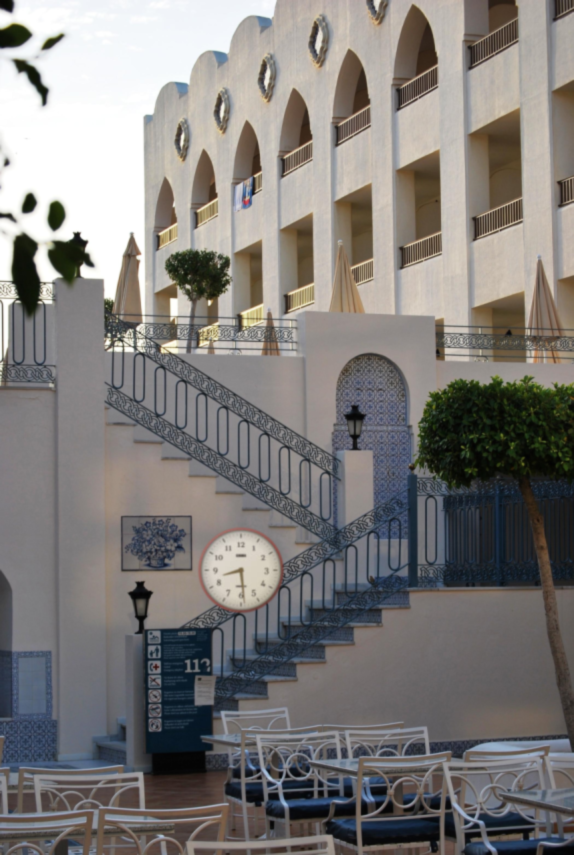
8:29
